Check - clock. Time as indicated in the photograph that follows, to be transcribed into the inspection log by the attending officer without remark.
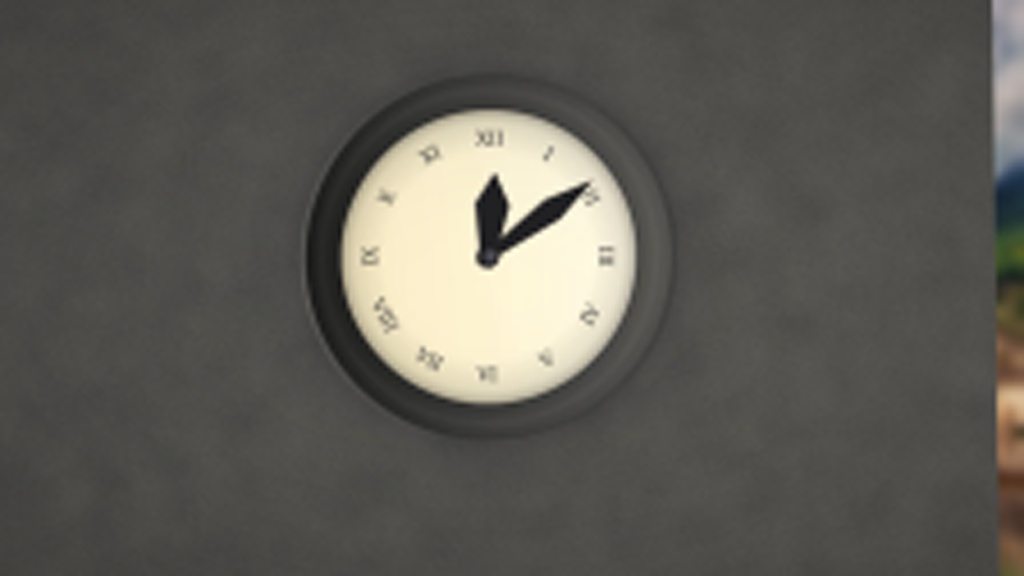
12:09
